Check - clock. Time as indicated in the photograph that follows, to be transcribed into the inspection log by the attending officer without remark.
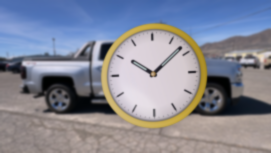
10:08
